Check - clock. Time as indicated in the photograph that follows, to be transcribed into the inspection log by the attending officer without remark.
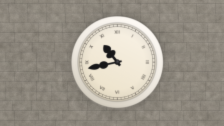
10:43
